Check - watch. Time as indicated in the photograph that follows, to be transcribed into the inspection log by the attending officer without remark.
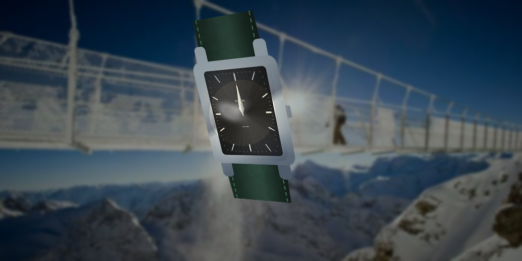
12:00
